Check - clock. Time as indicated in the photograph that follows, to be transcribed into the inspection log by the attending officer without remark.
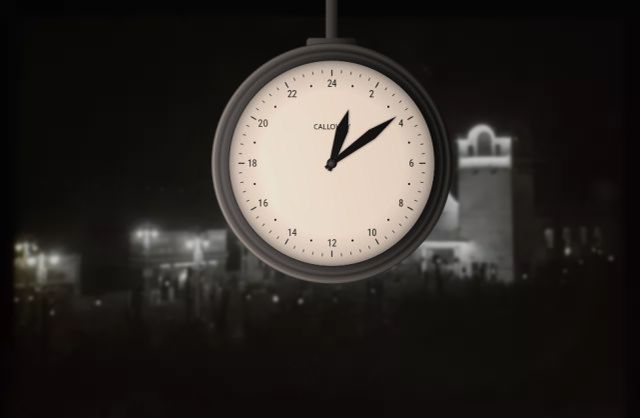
1:09
